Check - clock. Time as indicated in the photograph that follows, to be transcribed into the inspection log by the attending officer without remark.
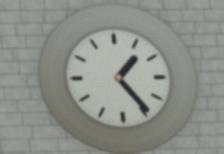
1:24
